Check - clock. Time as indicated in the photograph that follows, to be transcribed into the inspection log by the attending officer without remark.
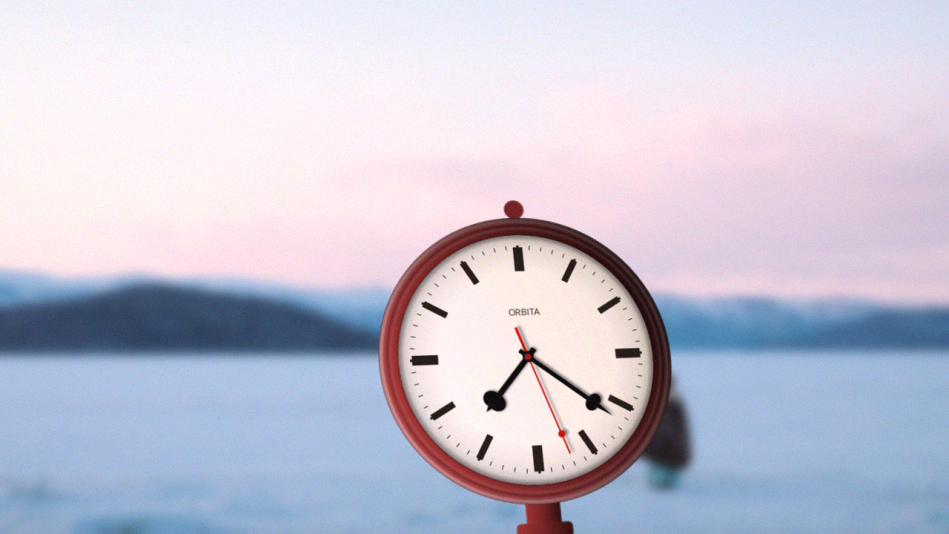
7:21:27
